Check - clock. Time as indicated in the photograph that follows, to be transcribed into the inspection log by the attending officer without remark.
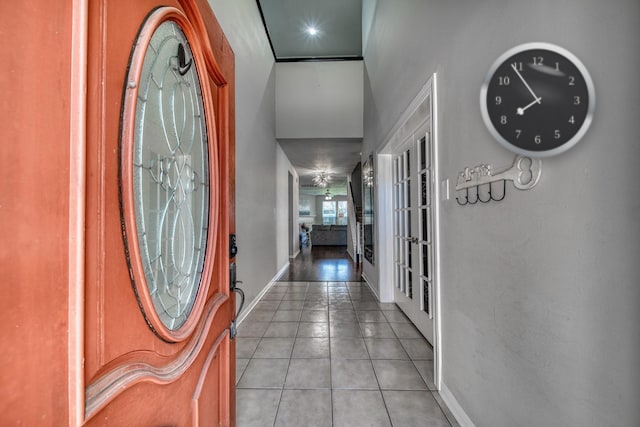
7:54
